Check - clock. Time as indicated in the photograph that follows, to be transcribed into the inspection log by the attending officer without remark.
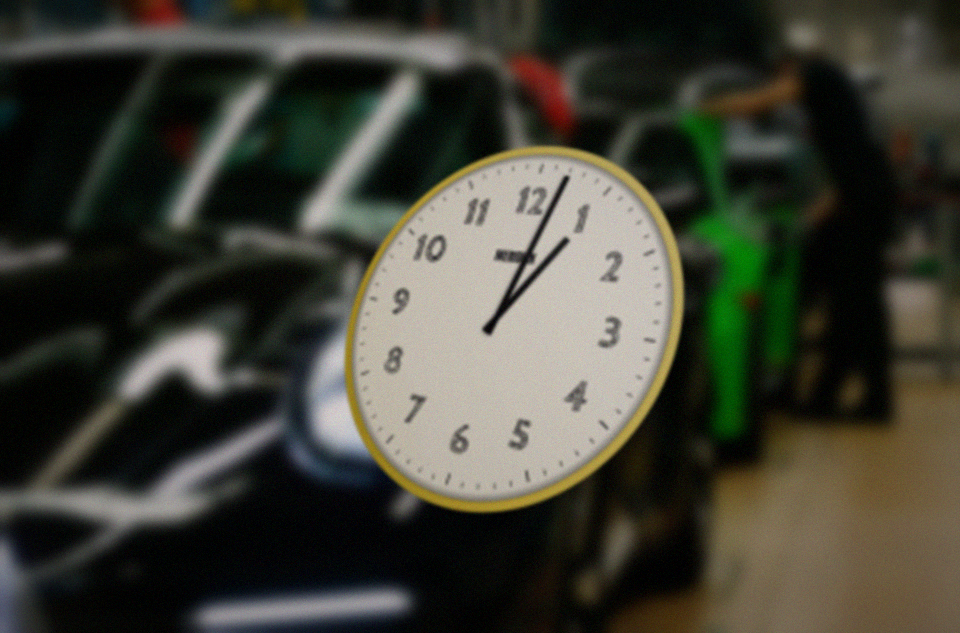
1:02
